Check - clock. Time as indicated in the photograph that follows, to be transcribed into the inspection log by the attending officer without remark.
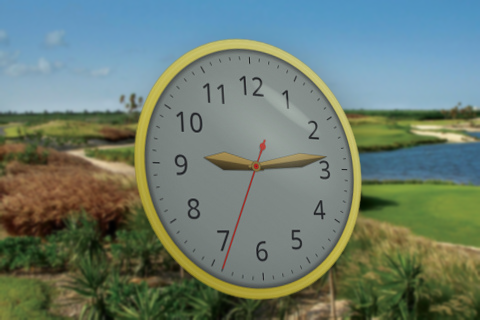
9:13:34
